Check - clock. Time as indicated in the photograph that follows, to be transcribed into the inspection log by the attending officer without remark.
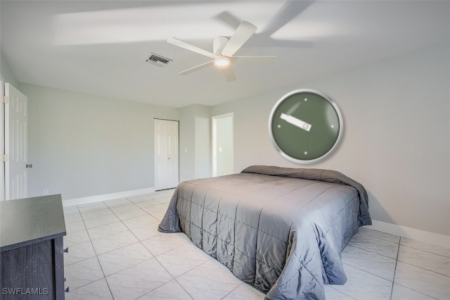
9:49
